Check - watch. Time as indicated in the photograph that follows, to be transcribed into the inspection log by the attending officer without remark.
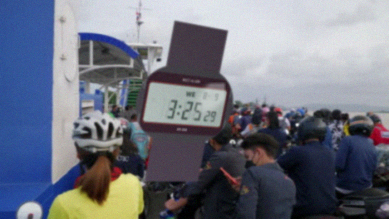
3:25:29
